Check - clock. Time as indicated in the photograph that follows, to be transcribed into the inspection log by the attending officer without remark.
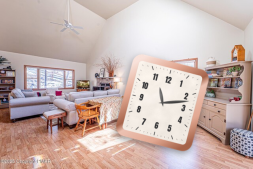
11:12
